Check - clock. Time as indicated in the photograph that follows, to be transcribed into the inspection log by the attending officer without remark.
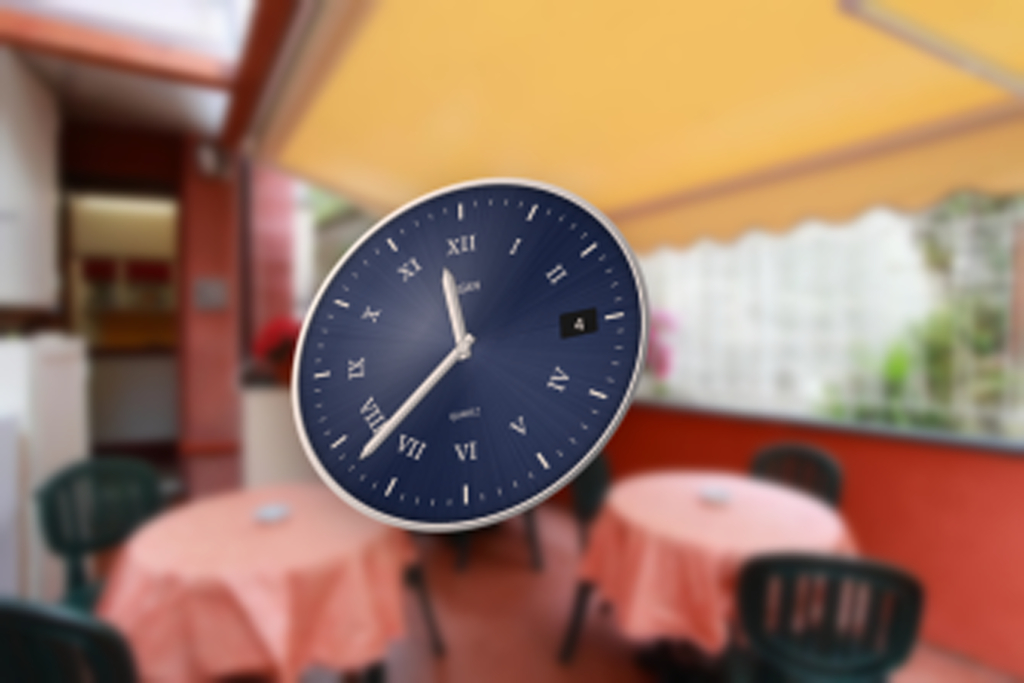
11:38
